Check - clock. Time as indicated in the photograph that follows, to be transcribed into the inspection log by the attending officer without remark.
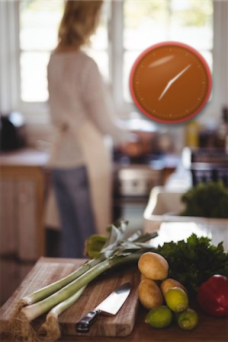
7:08
